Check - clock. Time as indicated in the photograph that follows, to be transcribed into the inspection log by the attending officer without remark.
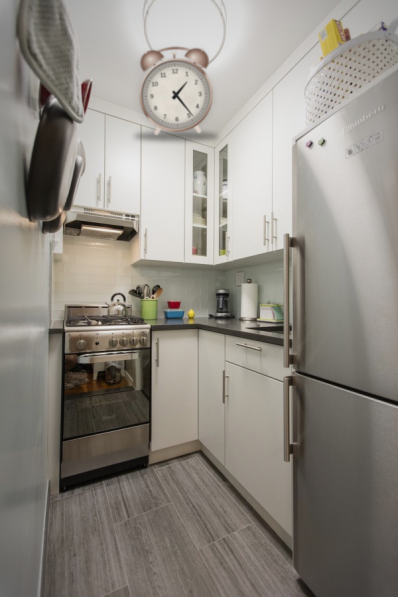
1:24
